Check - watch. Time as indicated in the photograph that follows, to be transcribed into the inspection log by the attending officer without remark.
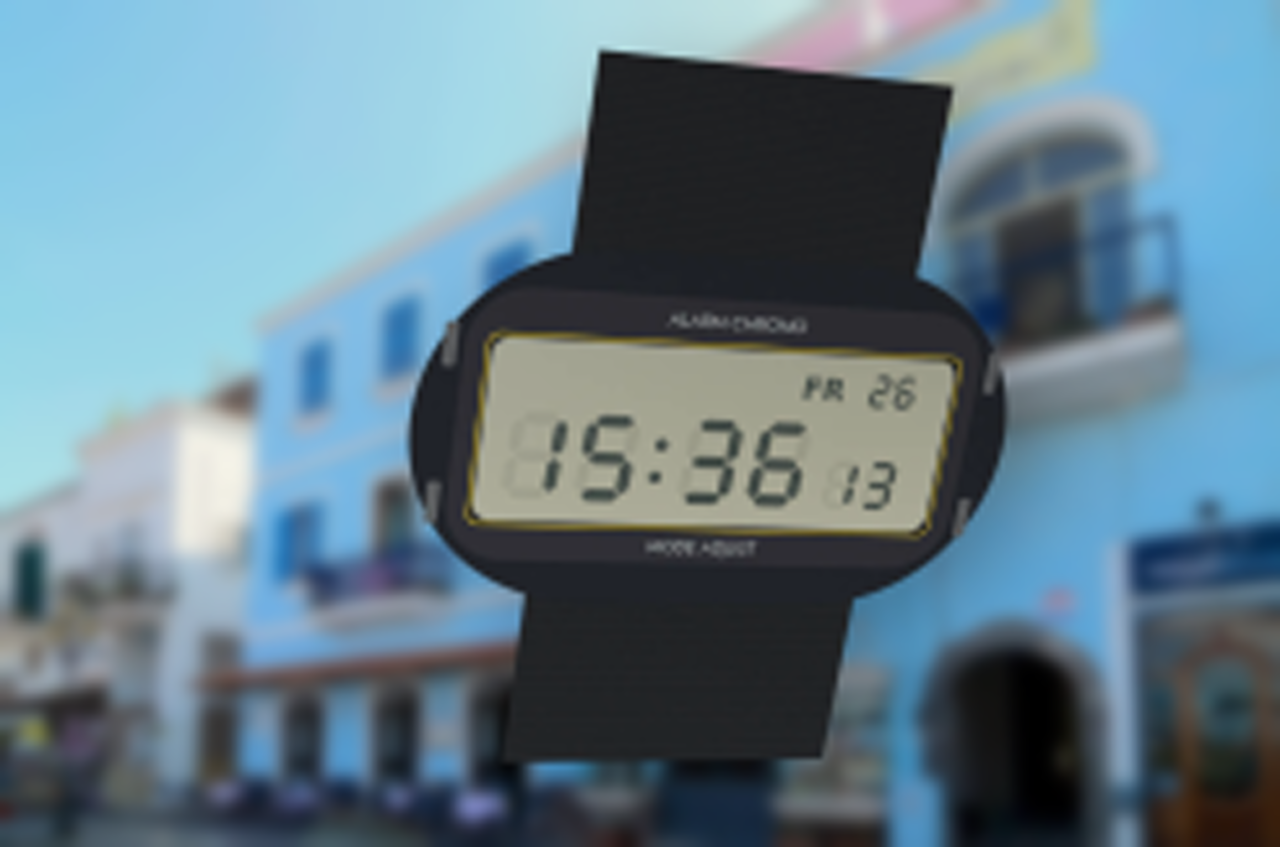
15:36:13
